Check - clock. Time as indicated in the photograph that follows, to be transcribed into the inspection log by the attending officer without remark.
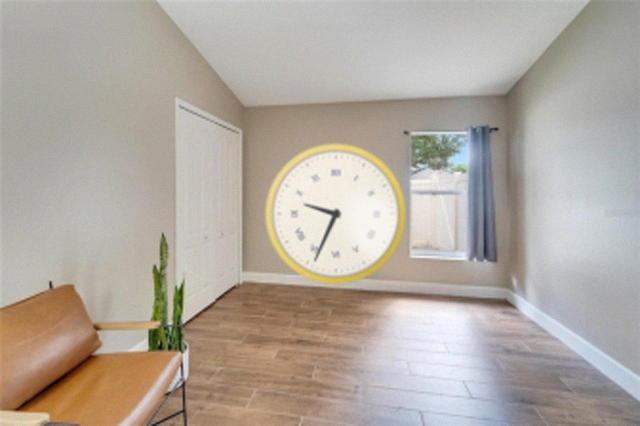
9:34
